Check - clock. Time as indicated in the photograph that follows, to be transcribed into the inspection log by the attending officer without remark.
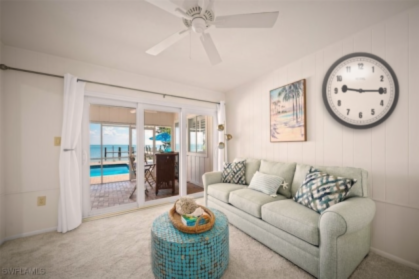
9:15
